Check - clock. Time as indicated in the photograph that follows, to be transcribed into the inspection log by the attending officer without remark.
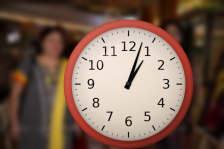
1:03
